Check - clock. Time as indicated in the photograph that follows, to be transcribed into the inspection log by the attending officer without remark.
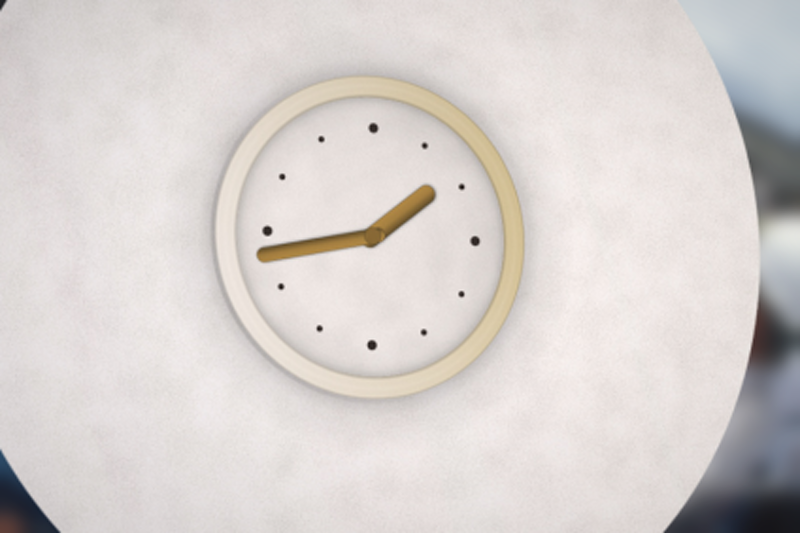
1:43
